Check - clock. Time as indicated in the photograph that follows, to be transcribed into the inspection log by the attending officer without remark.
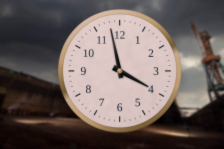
3:58
